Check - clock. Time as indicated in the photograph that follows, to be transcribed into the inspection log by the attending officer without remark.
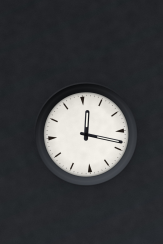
12:18
